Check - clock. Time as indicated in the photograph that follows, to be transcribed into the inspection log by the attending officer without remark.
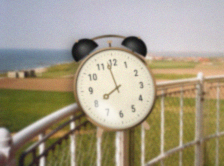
7:58
